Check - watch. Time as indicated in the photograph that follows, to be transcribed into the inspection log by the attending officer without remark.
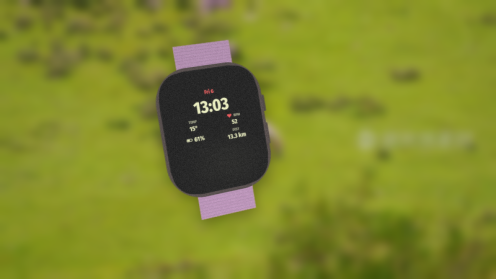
13:03
